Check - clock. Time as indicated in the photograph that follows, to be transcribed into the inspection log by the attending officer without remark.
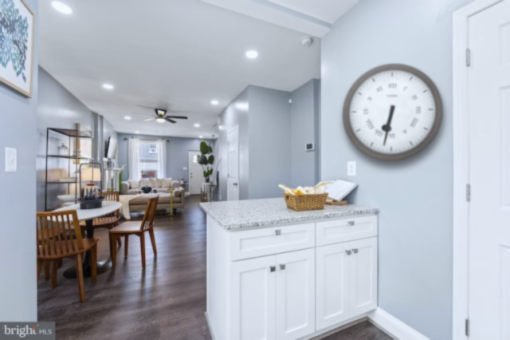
6:32
